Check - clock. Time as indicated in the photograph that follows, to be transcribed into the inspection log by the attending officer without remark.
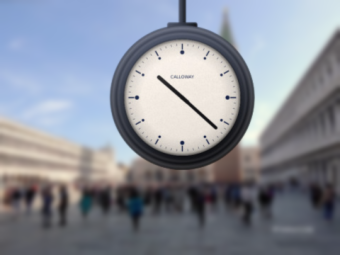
10:22
